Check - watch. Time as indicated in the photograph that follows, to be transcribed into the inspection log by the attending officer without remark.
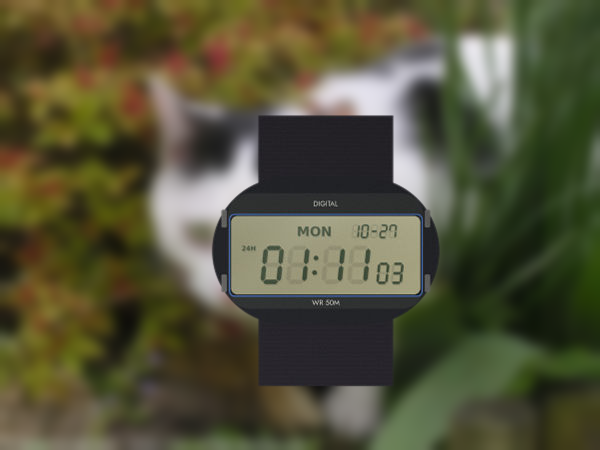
1:11:03
